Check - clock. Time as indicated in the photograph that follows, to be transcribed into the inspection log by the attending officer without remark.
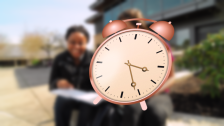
3:26
